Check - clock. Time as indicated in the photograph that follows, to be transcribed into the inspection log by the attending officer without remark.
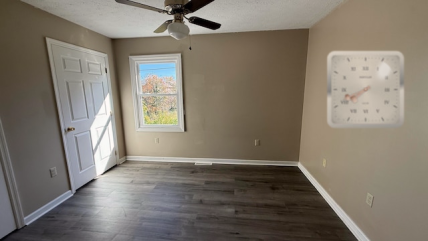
7:41
